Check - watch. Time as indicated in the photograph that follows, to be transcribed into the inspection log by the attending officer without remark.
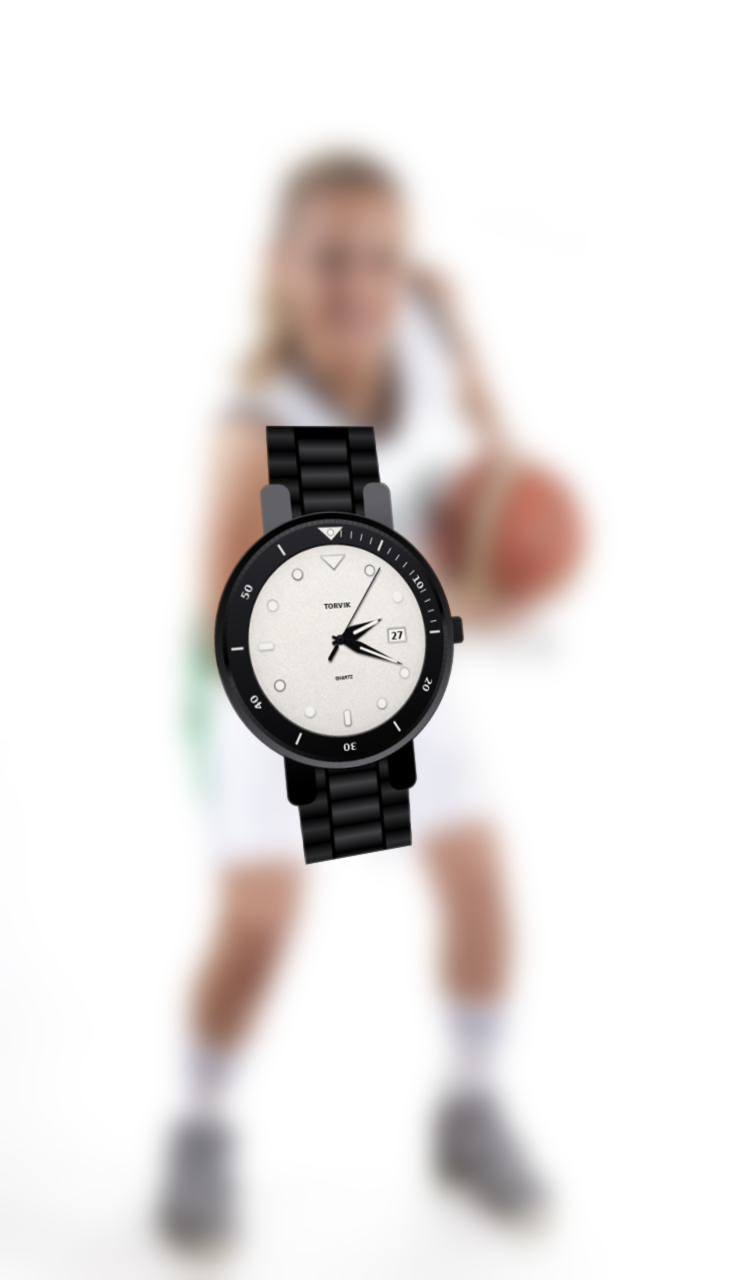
2:19:06
